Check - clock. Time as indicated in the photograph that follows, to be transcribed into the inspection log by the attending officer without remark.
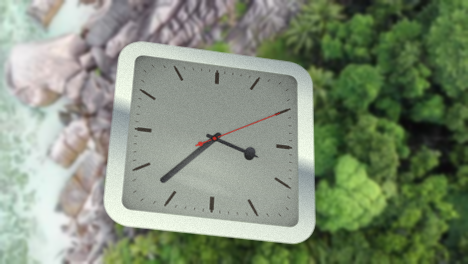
3:37:10
